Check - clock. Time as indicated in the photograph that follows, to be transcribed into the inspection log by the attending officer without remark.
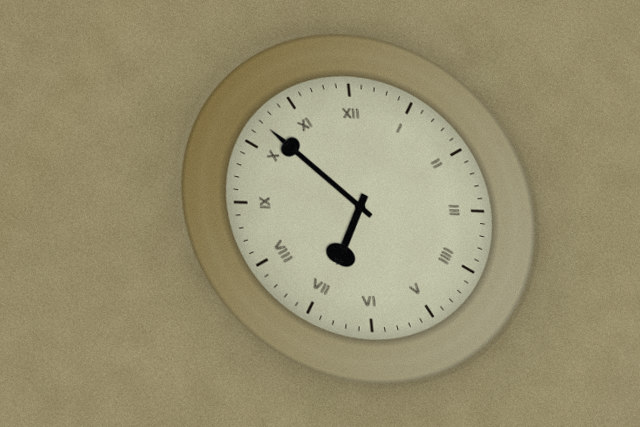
6:52
